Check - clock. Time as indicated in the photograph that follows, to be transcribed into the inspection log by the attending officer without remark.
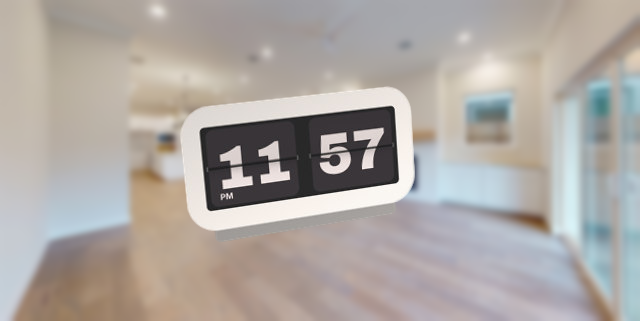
11:57
